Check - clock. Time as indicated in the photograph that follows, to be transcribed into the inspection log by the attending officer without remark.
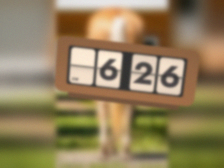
6:26
